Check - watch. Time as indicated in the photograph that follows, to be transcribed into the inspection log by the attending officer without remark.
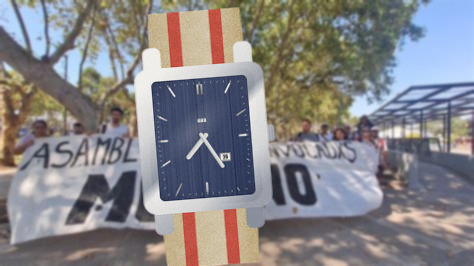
7:25
